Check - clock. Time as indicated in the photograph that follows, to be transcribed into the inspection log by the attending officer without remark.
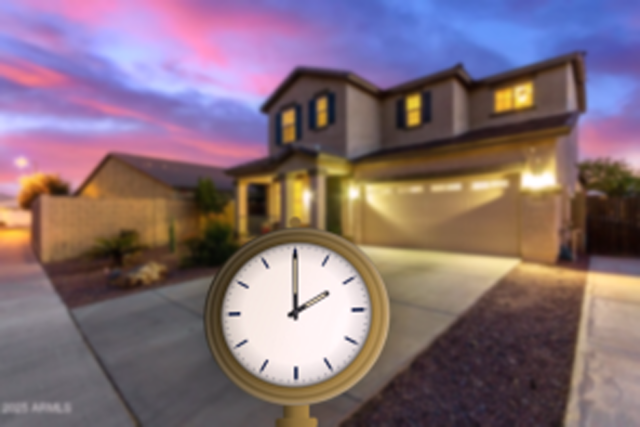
2:00
